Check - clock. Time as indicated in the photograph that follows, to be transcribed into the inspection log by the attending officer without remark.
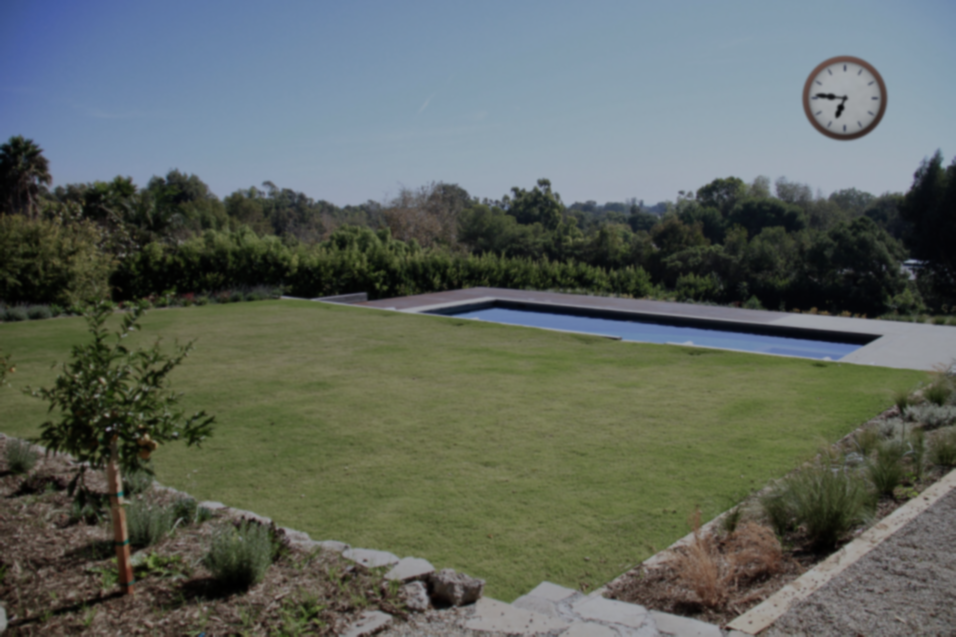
6:46
